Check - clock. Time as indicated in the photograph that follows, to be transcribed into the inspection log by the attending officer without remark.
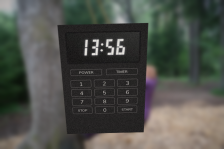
13:56
